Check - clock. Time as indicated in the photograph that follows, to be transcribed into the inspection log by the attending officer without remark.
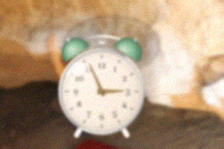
2:56
